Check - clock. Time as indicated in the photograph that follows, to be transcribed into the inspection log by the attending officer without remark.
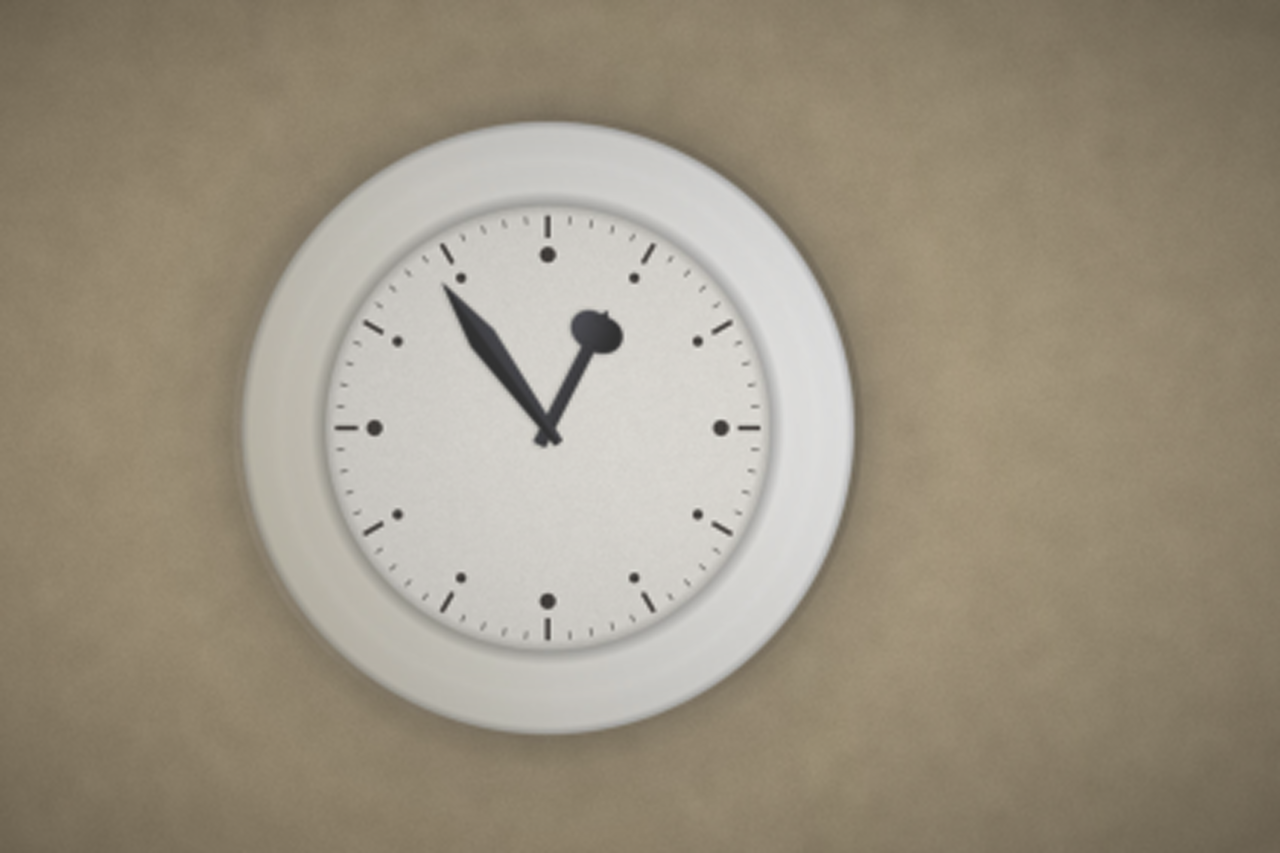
12:54
